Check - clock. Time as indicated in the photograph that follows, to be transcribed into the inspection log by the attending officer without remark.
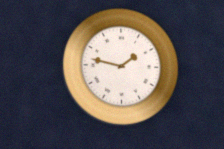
1:47
